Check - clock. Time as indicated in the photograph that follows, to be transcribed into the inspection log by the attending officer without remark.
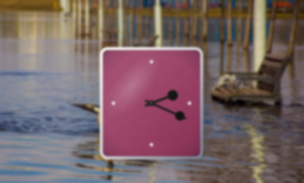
2:19
